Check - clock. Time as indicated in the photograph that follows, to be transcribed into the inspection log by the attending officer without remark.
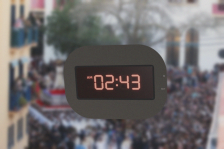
2:43
